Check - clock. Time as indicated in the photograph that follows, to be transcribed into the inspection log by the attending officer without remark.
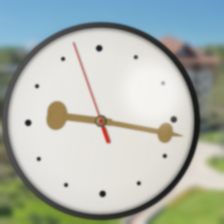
9:16:57
